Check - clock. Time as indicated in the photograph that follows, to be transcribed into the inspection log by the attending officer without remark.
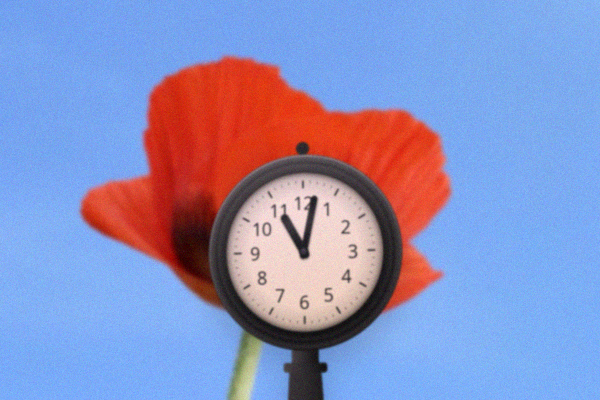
11:02
